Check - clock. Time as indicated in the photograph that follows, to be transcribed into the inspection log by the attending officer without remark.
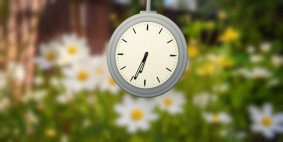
6:34
